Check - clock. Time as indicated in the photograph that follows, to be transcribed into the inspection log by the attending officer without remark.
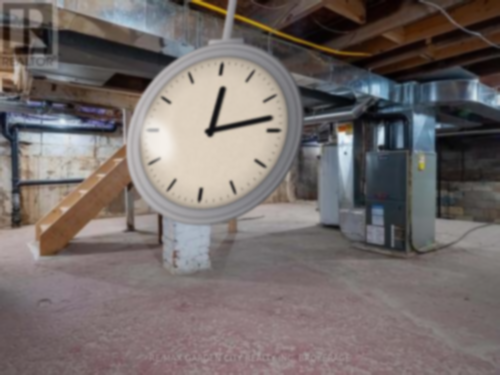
12:13
